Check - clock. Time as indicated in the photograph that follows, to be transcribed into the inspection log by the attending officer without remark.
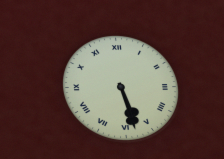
5:28
